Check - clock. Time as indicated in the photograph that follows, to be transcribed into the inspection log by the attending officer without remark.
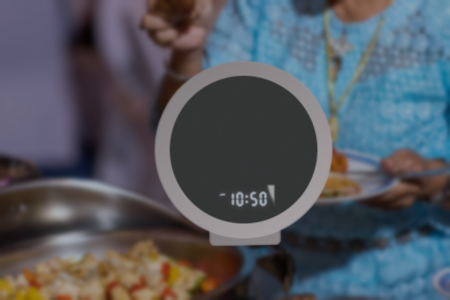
10:50
